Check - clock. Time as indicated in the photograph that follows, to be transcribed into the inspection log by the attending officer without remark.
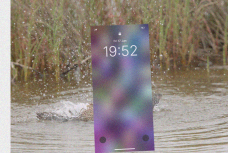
19:52
